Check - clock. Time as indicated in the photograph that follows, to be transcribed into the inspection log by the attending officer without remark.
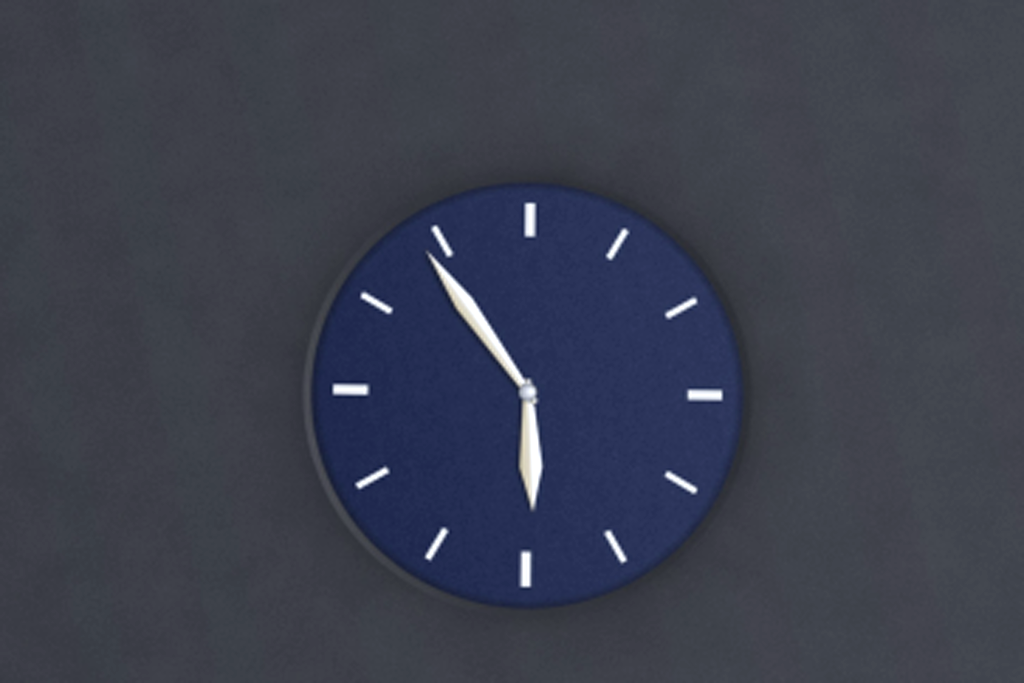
5:54
